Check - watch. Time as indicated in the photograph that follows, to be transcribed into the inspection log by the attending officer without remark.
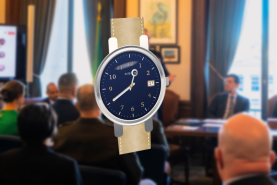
12:40
